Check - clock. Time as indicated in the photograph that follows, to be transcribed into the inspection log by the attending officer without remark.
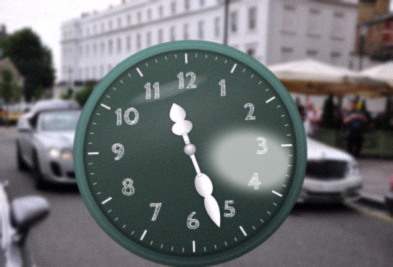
11:27
